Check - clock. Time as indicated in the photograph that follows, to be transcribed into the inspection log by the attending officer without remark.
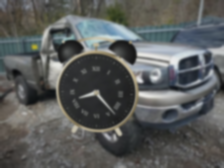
8:23
